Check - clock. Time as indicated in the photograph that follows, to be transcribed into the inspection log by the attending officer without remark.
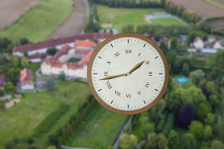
1:43
